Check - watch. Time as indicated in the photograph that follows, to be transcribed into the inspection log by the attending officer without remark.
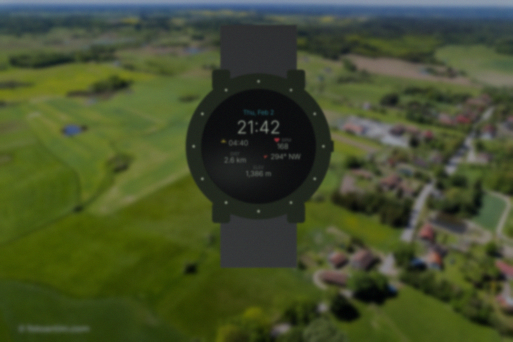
21:42
